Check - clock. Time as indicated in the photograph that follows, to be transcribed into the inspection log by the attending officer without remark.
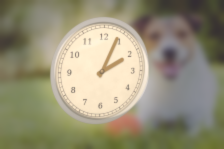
2:04
